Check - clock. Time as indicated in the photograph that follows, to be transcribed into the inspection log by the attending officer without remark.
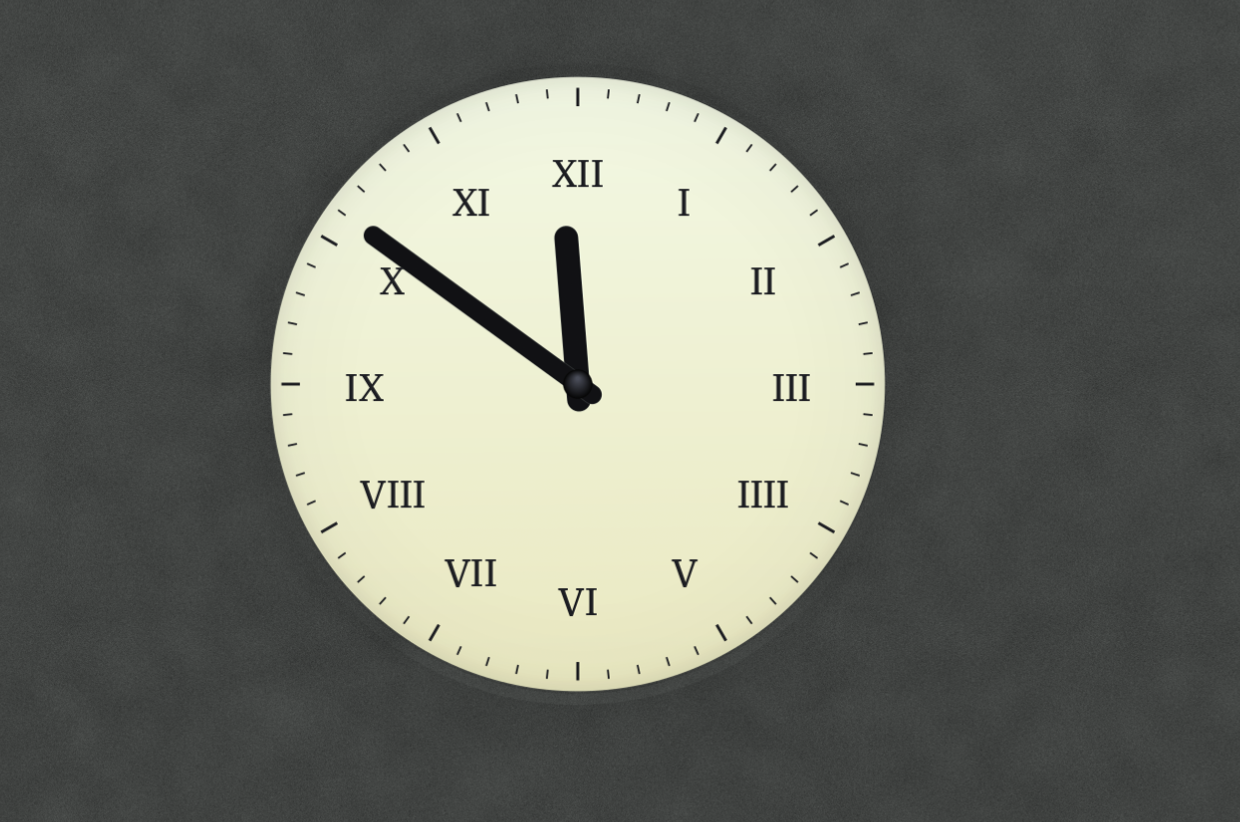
11:51
